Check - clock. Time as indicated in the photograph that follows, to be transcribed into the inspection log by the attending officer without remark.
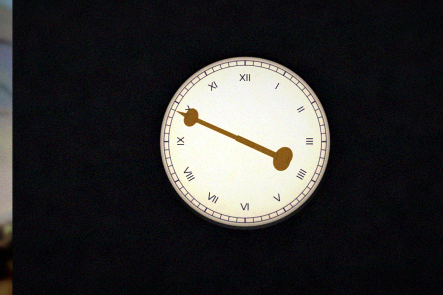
3:49
